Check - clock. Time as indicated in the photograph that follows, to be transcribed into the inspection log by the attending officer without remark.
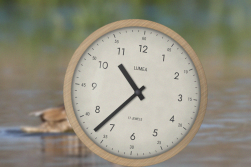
10:37
